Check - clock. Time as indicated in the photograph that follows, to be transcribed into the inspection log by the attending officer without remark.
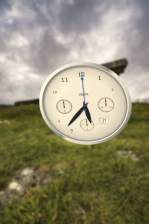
5:37
